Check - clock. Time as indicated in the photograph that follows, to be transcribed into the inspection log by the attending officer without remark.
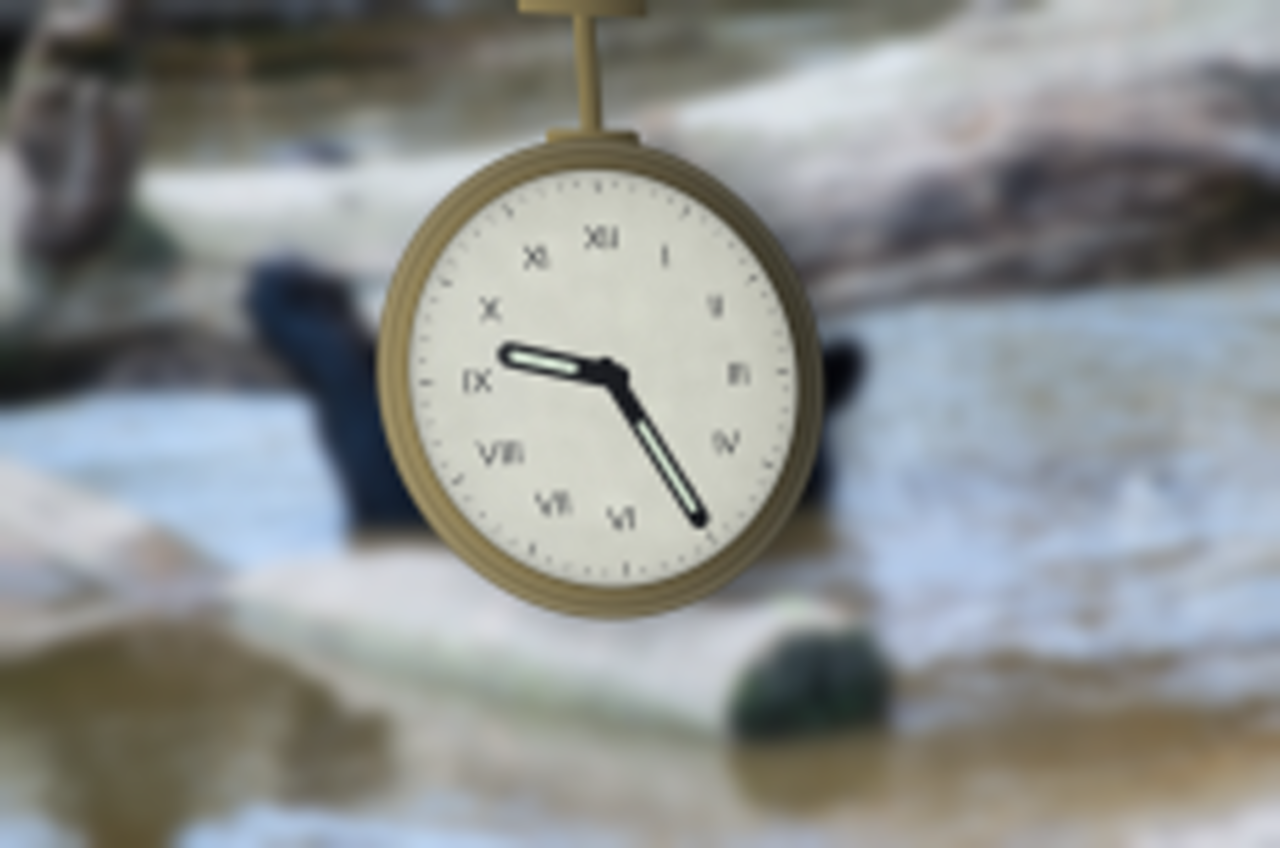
9:25
